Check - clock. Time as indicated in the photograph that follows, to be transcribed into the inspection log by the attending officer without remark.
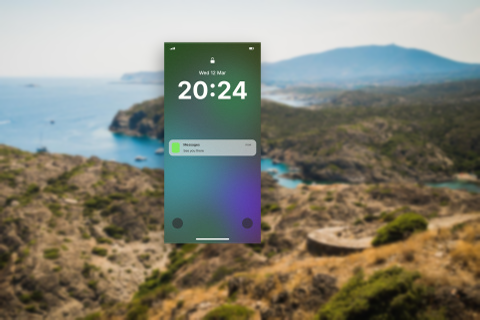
20:24
